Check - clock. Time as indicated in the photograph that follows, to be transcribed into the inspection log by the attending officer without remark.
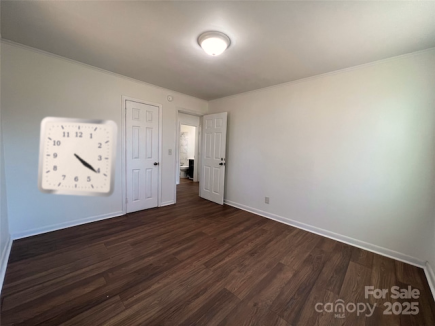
4:21
